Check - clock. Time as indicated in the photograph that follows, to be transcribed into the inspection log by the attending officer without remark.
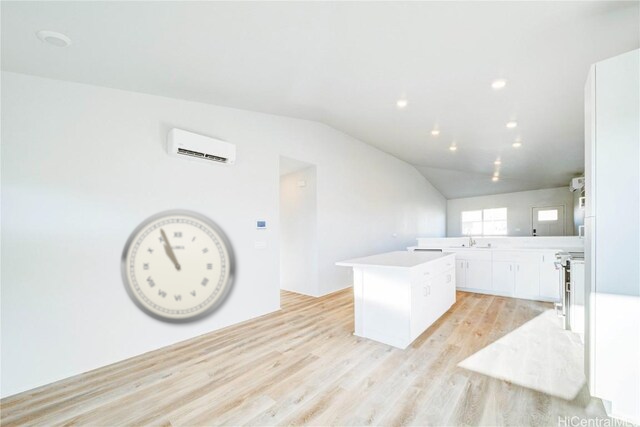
10:56
